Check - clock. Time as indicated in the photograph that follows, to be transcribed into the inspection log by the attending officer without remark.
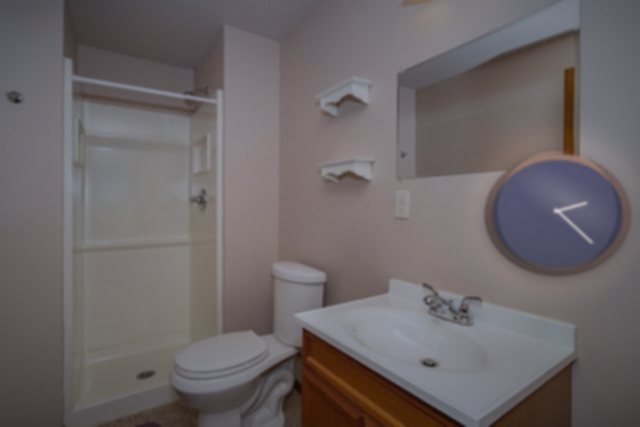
2:23
